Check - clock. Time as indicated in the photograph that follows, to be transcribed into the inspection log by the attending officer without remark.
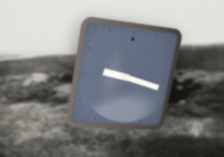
9:17
